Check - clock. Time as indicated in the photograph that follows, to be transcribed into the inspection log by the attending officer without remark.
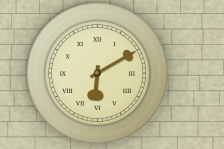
6:10
